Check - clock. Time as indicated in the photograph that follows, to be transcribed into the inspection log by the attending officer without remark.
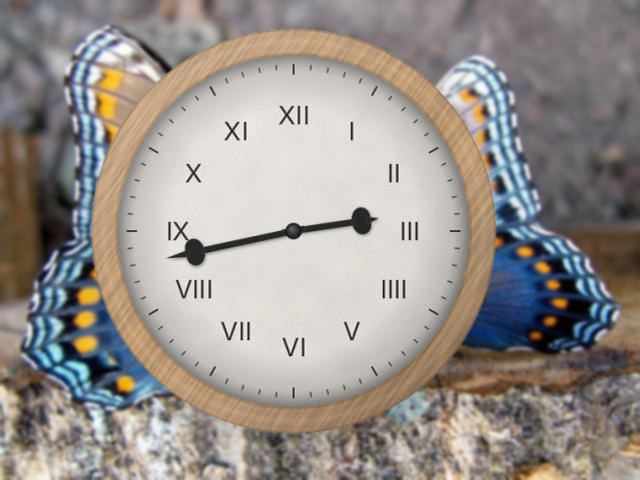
2:43
